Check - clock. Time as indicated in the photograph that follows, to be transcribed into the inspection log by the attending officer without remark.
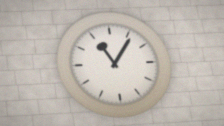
11:06
